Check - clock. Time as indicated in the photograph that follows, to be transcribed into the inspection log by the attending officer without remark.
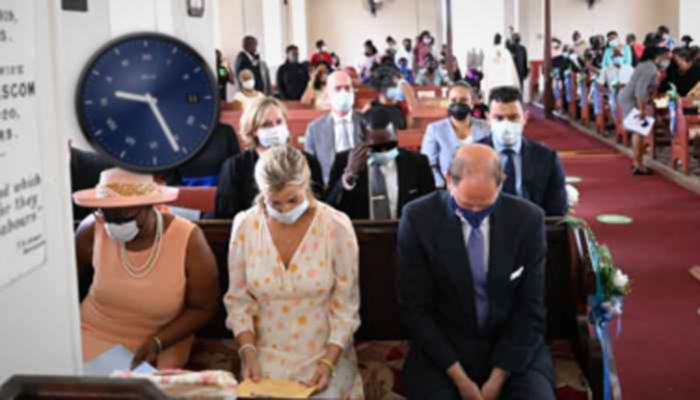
9:26
